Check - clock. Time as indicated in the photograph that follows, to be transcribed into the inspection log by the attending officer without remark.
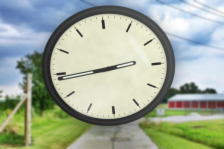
2:44
